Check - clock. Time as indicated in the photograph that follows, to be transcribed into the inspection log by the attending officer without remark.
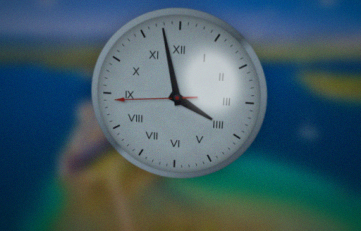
3:57:44
